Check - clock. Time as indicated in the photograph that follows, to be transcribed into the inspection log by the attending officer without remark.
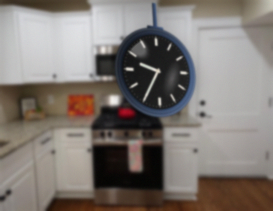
9:35
